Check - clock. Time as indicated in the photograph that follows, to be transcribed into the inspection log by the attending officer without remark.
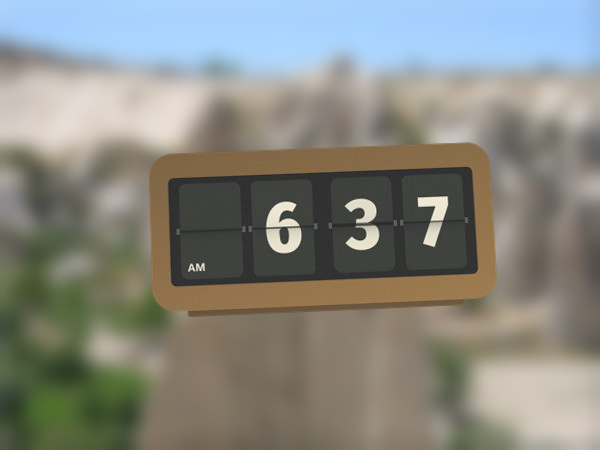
6:37
